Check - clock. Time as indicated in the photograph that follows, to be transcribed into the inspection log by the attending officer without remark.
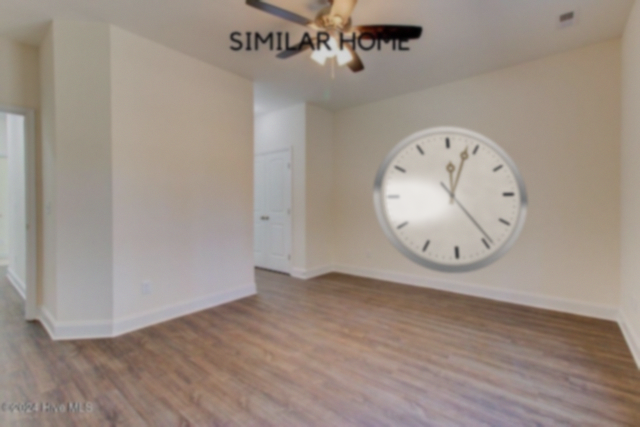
12:03:24
